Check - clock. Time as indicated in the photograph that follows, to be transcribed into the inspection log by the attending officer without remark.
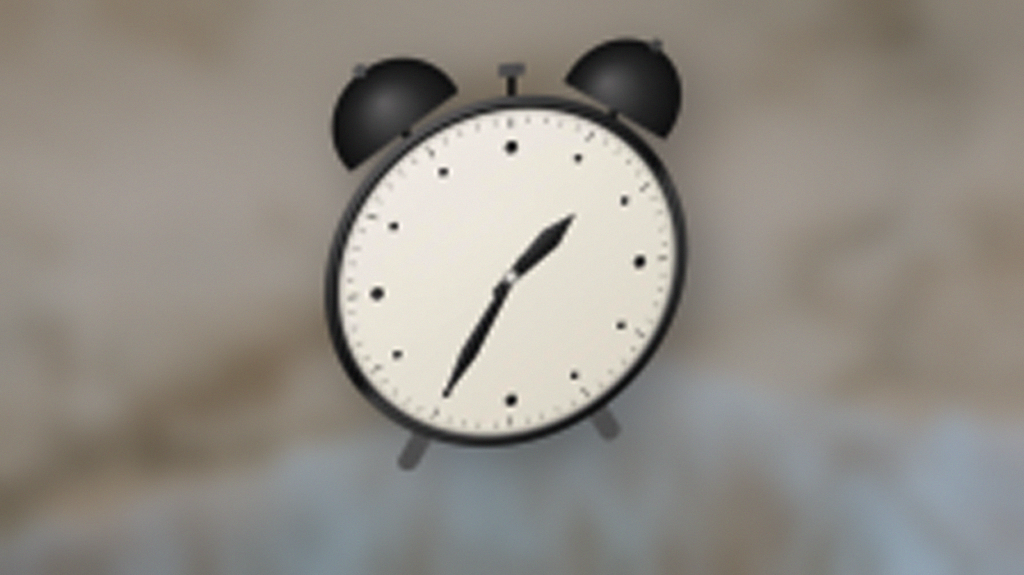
1:35
